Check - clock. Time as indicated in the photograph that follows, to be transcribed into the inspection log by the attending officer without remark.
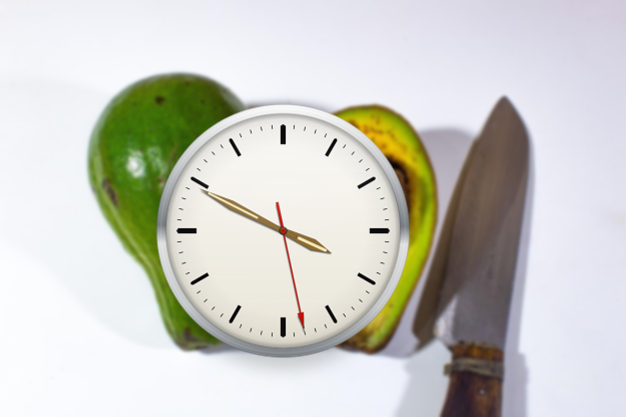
3:49:28
